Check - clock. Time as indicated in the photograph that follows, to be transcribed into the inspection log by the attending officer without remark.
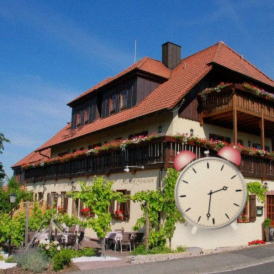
2:32
